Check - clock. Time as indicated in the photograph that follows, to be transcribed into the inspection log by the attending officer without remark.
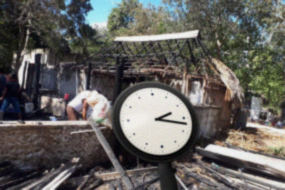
2:17
